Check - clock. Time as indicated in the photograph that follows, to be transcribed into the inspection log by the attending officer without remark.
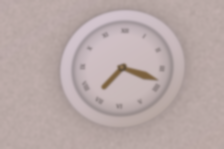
7:18
